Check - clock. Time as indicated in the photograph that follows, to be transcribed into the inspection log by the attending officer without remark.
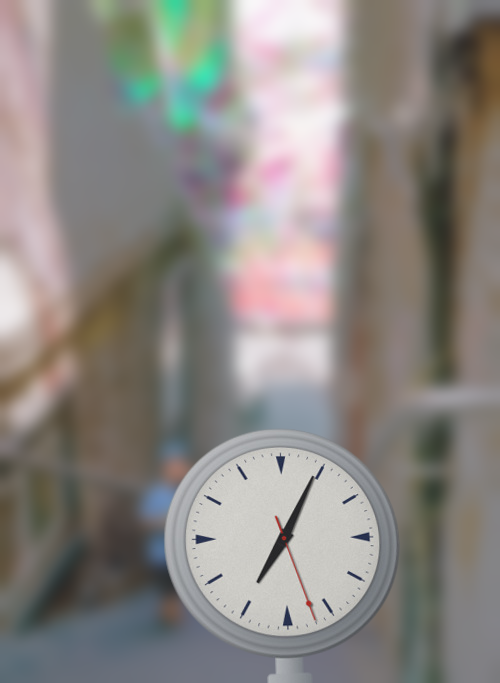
7:04:27
